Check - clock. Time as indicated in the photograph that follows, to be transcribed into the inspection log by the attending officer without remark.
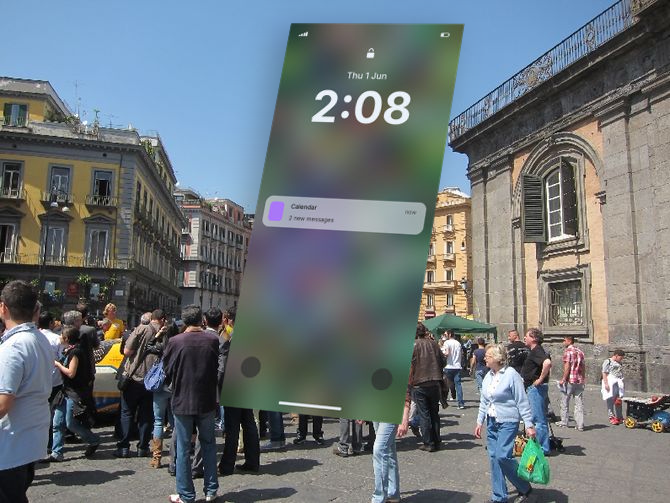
2:08
